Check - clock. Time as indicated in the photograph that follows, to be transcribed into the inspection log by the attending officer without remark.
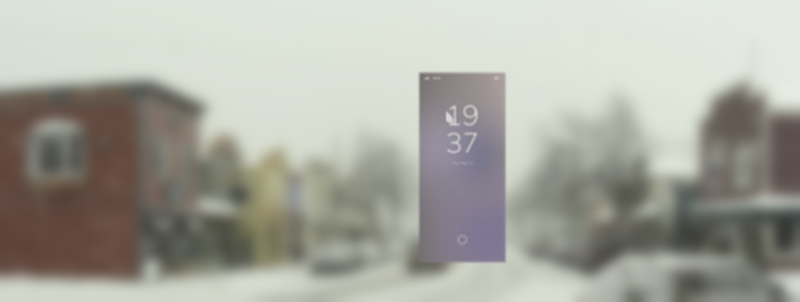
19:37
